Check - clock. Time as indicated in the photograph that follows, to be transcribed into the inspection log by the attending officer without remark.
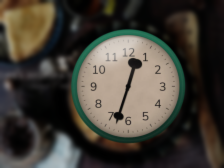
12:33
